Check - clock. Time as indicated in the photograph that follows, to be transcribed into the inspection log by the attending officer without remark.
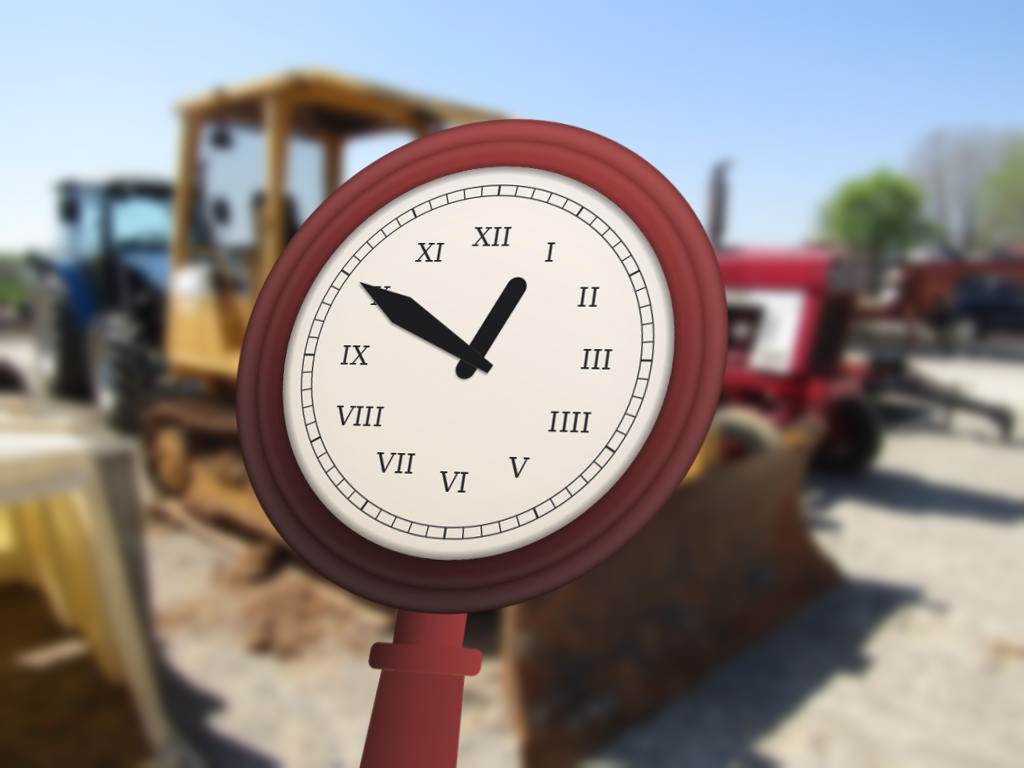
12:50
